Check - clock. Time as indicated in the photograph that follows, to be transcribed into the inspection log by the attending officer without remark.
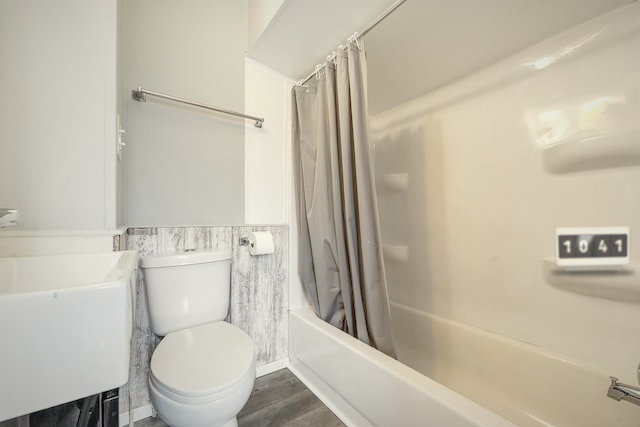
10:41
